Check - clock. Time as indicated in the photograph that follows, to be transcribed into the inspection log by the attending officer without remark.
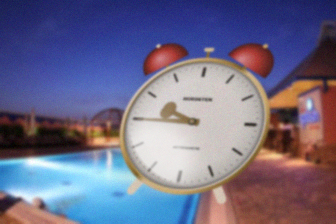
9:45
